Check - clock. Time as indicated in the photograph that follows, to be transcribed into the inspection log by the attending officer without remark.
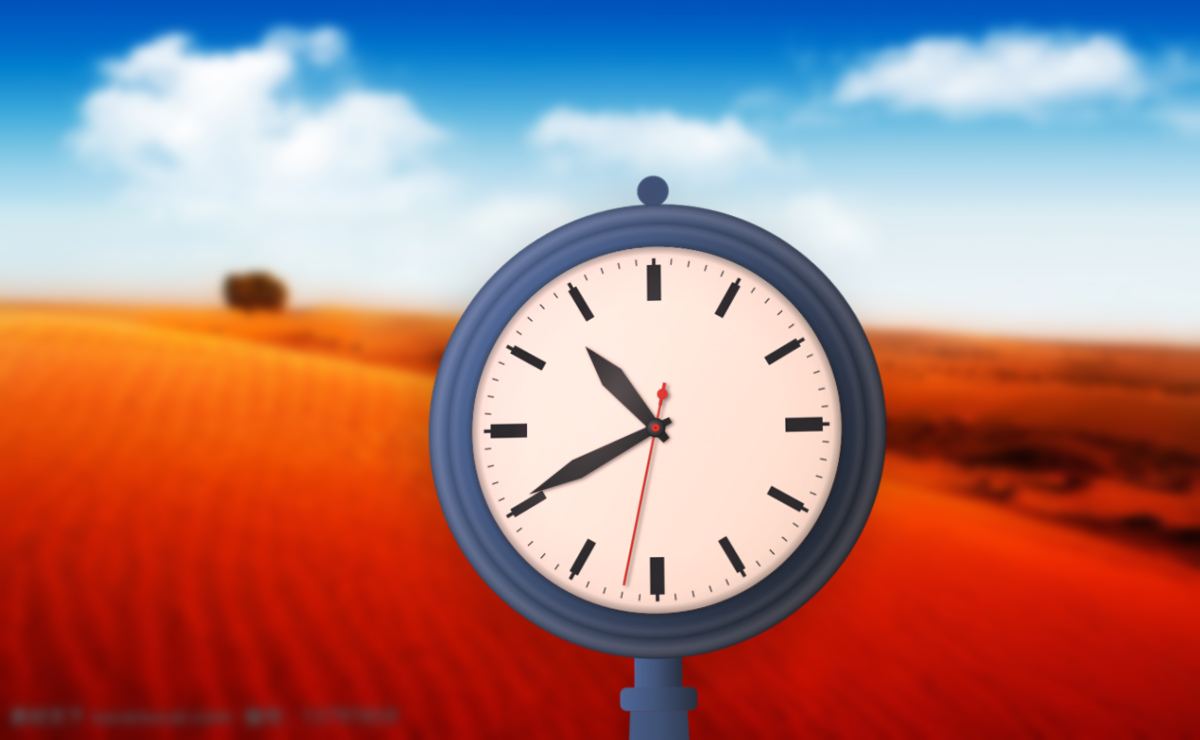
10:40:32
